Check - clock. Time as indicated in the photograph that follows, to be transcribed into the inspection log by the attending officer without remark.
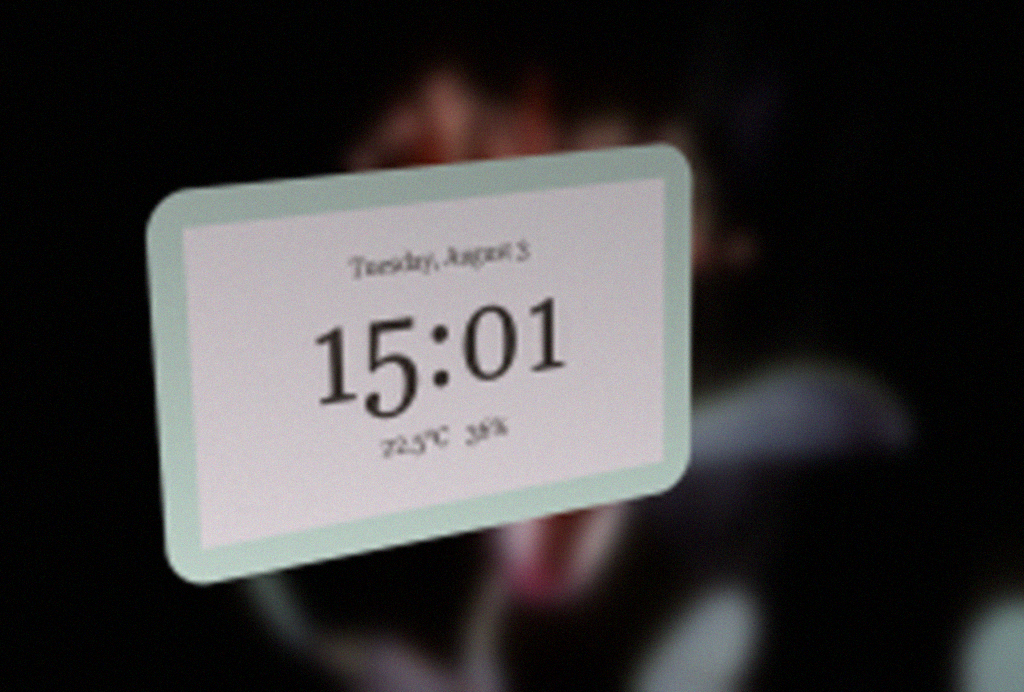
15:01
